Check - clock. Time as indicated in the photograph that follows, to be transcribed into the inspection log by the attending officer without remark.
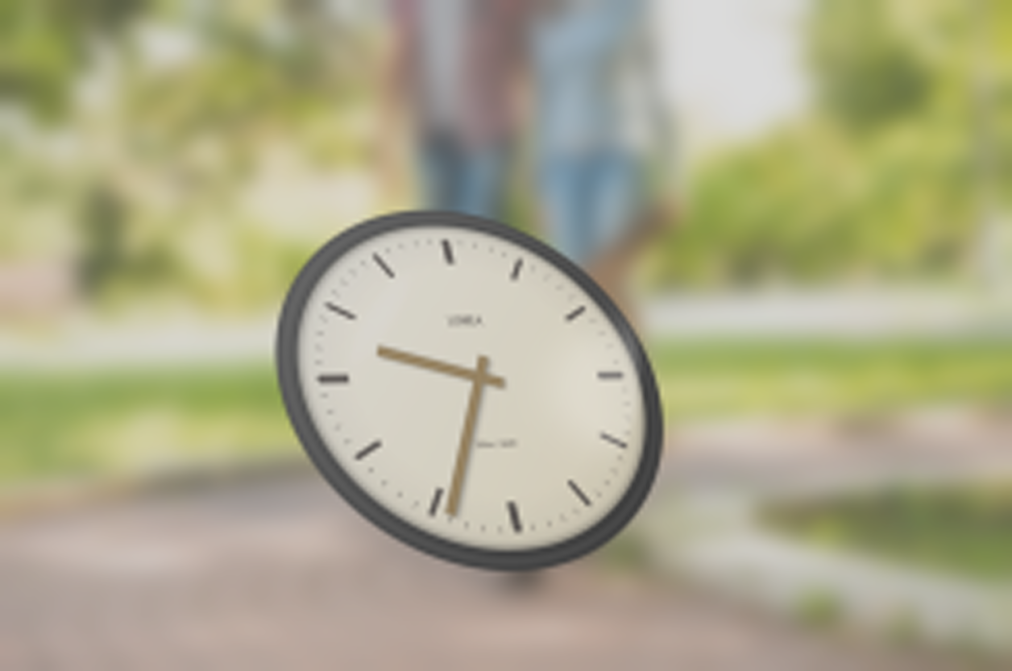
9:34
